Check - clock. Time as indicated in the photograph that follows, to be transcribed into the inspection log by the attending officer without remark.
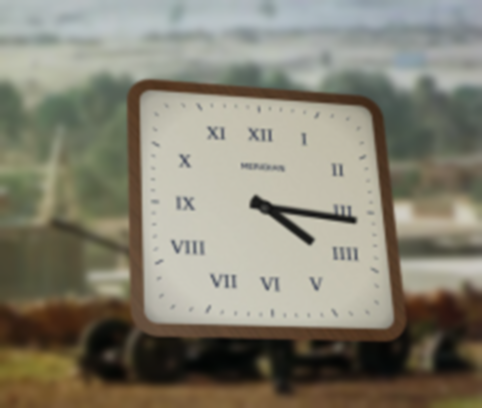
4:16
